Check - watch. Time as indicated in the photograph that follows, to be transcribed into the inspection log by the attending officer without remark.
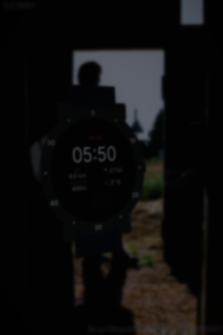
5:50
